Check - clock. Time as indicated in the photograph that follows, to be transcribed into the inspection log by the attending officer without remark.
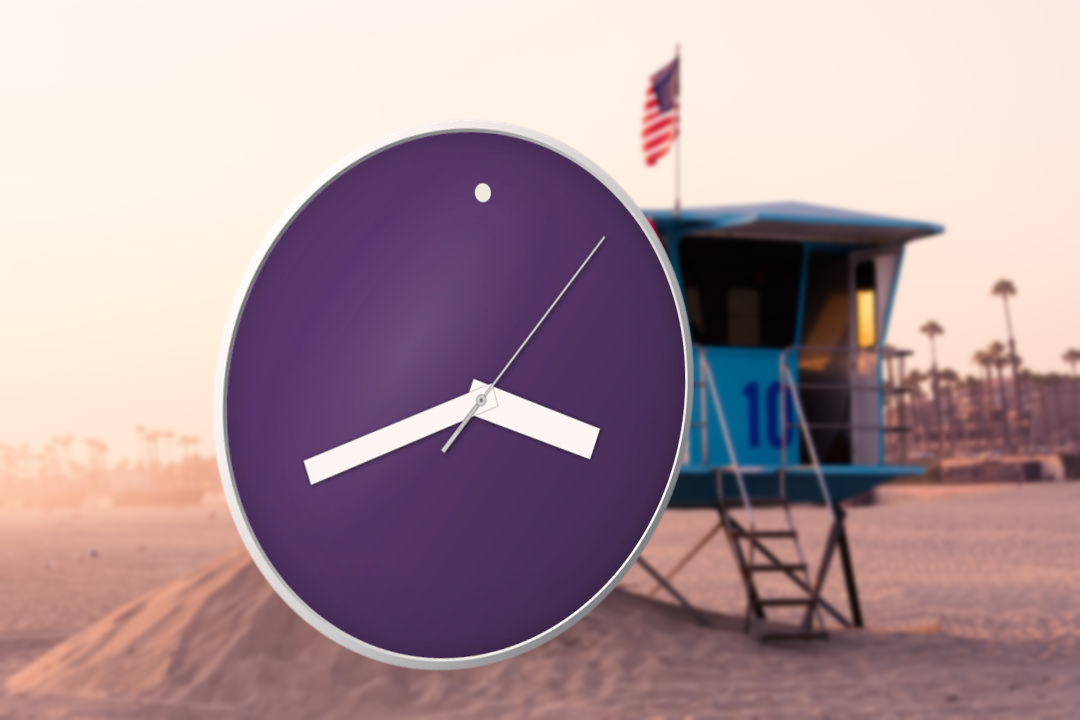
3:42:07
